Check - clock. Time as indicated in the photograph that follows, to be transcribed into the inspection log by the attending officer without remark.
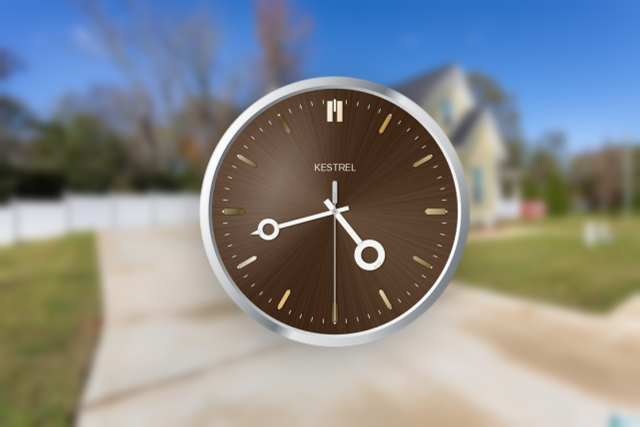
4:42:30
